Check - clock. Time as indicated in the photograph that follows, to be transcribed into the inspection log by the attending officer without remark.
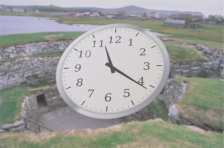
11:21
